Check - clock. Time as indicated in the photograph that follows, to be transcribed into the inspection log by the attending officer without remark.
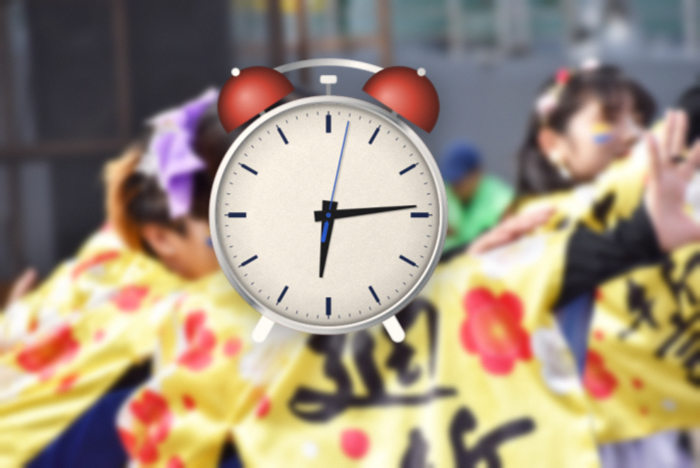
6:14:02
